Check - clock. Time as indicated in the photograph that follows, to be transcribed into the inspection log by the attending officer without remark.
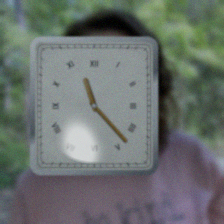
11:23
